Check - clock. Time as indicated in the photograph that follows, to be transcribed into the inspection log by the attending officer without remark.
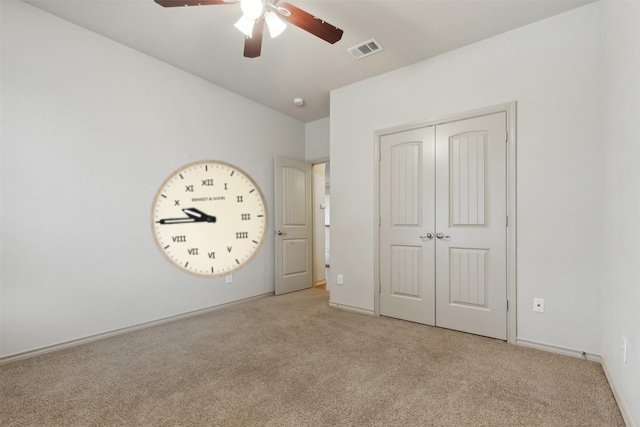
9:45
